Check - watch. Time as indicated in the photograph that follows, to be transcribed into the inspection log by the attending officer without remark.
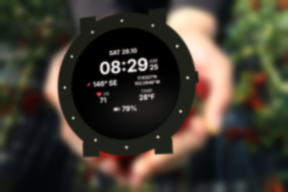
8:29
